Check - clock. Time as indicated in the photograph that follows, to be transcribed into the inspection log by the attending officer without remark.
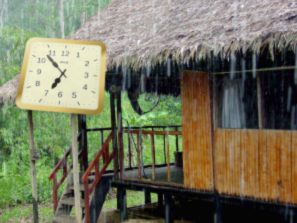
6:53
